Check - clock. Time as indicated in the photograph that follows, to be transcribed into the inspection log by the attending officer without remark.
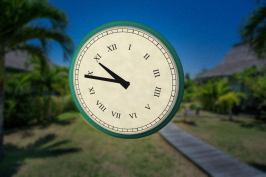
10:49
